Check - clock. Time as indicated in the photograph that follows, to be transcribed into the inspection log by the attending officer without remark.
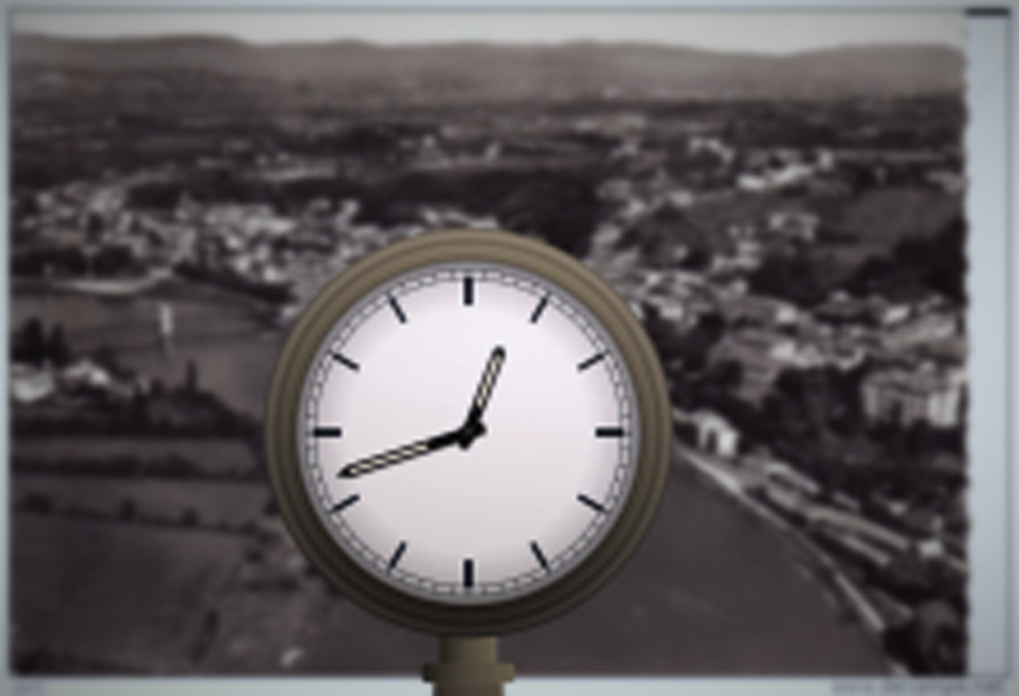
12:42
